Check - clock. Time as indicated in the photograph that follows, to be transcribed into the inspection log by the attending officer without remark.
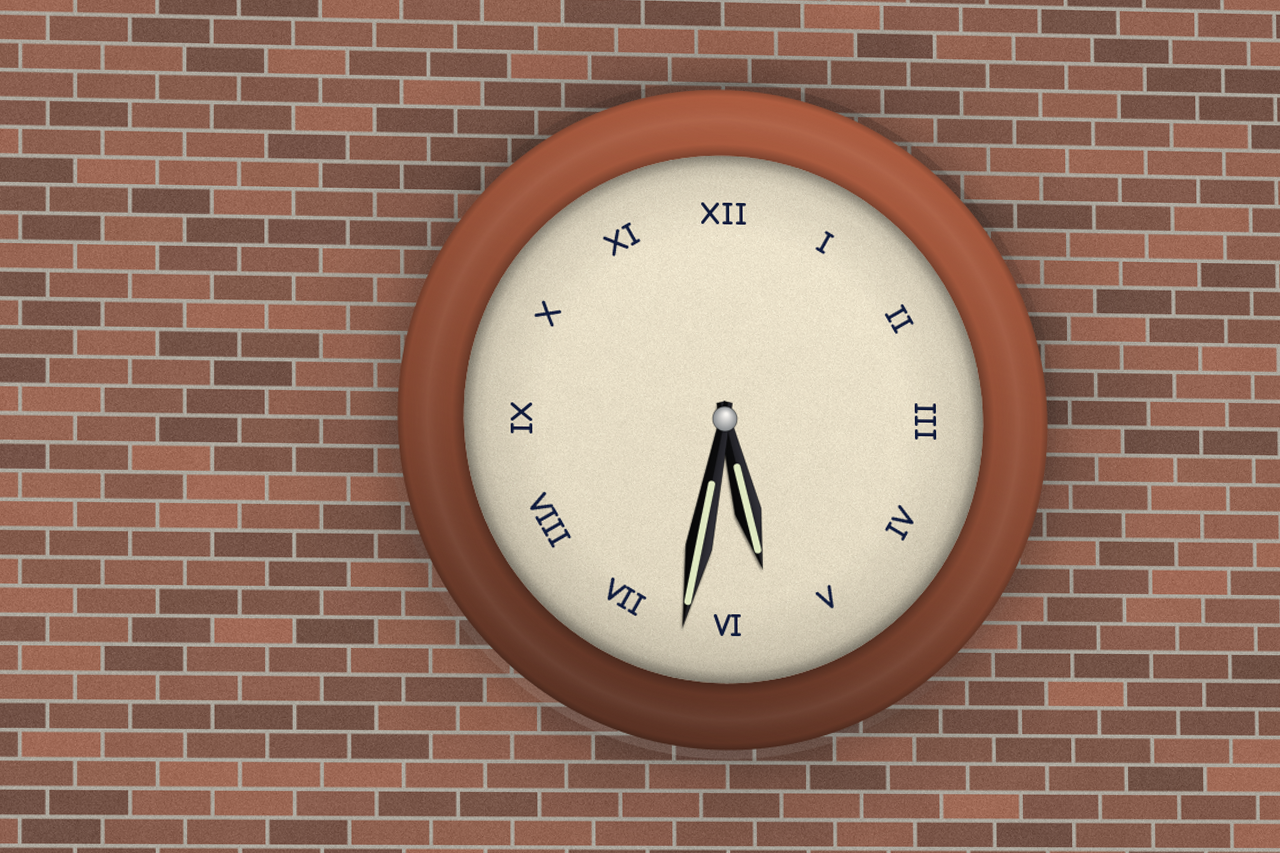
5:32
